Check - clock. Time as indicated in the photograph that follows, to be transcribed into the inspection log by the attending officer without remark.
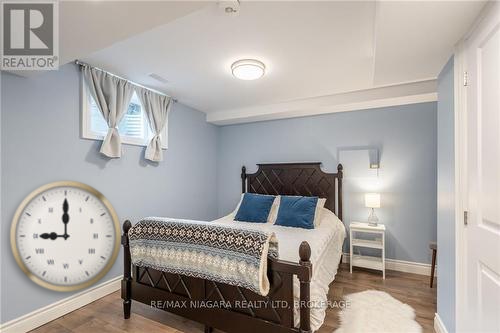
9:00
